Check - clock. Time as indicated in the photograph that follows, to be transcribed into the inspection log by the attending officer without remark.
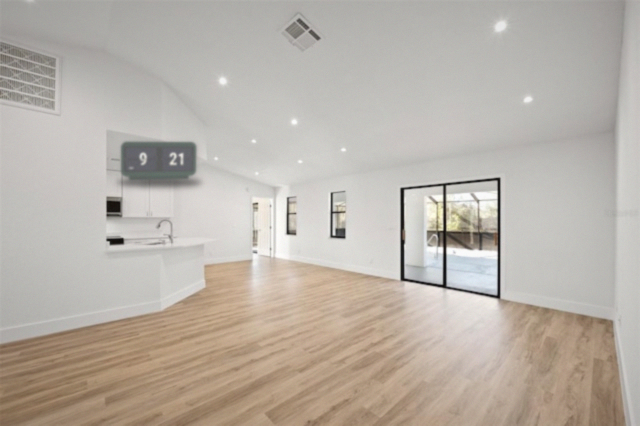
9:21
